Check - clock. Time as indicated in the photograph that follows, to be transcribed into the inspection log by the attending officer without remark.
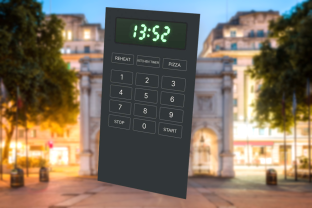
13:52
